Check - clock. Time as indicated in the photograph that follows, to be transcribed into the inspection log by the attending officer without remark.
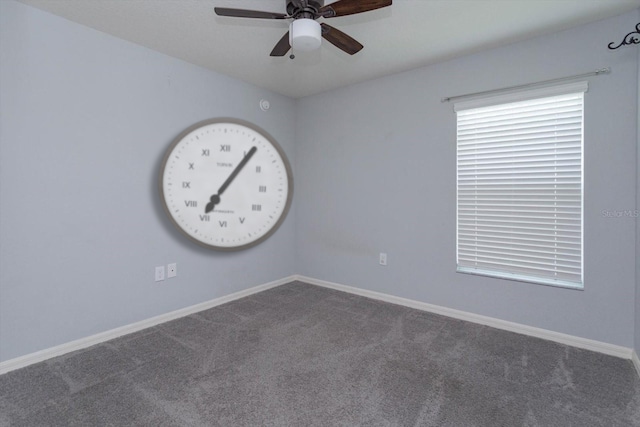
7:06
